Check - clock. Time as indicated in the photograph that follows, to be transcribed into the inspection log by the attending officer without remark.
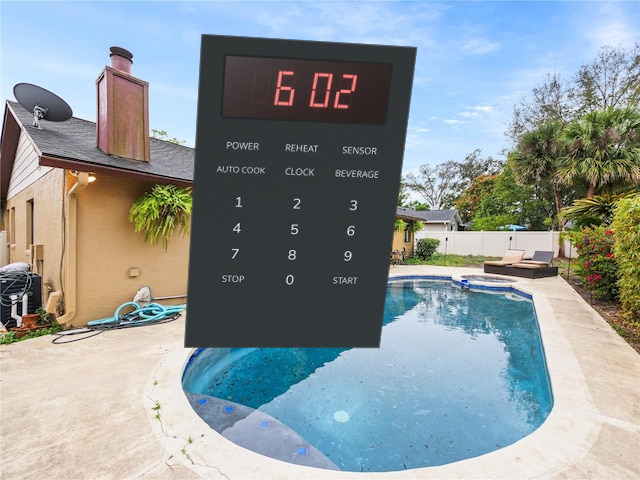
6:02
